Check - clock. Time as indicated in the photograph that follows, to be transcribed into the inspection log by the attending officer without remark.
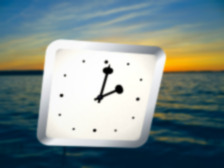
2:01
